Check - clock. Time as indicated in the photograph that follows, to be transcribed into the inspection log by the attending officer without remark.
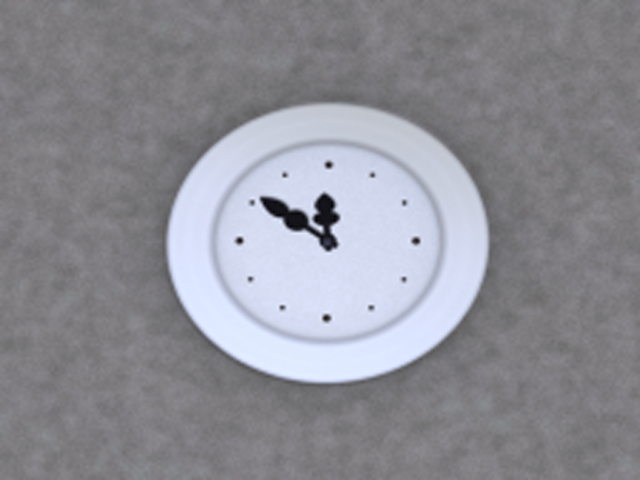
11:51
